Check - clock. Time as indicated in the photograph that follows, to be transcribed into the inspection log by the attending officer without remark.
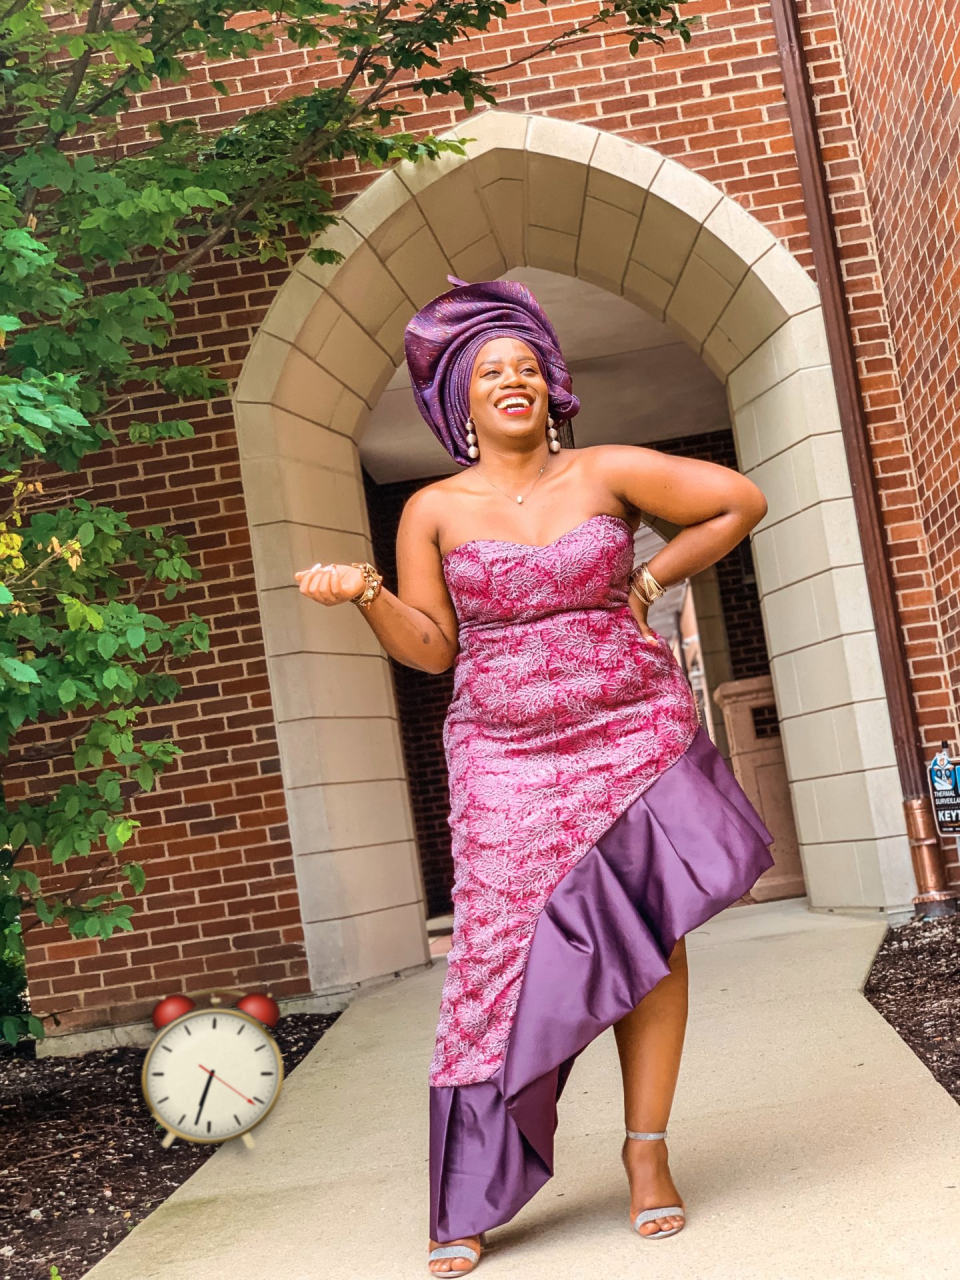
6:32:21
